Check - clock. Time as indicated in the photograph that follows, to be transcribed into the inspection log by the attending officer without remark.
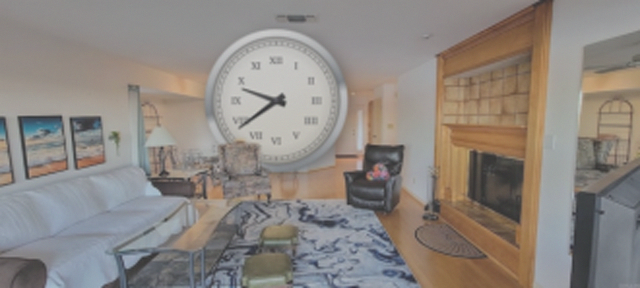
9:39
